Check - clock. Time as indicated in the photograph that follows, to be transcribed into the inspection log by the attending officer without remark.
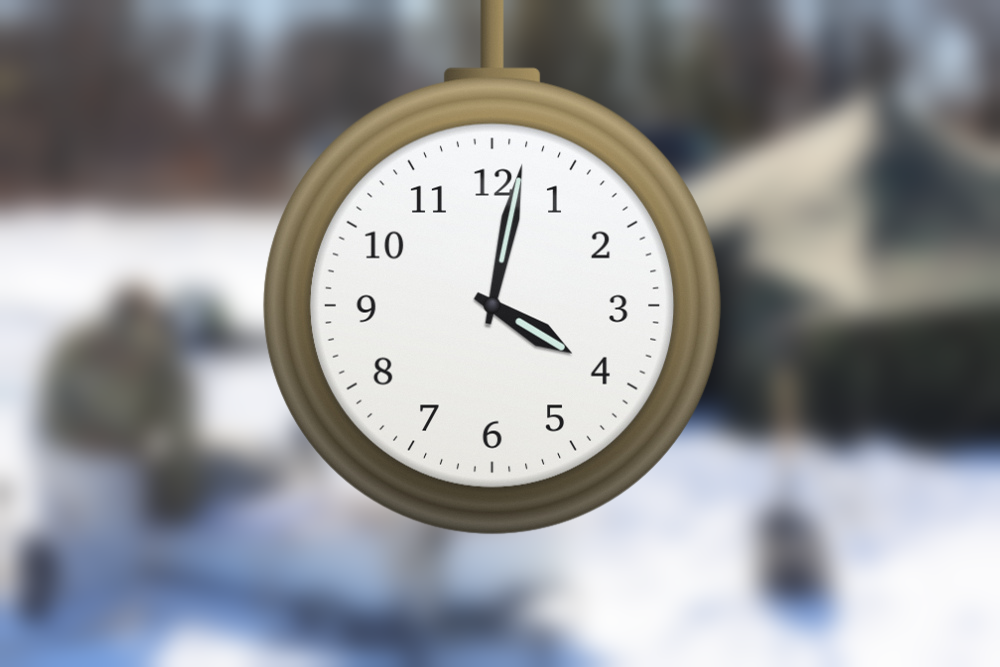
4:02
